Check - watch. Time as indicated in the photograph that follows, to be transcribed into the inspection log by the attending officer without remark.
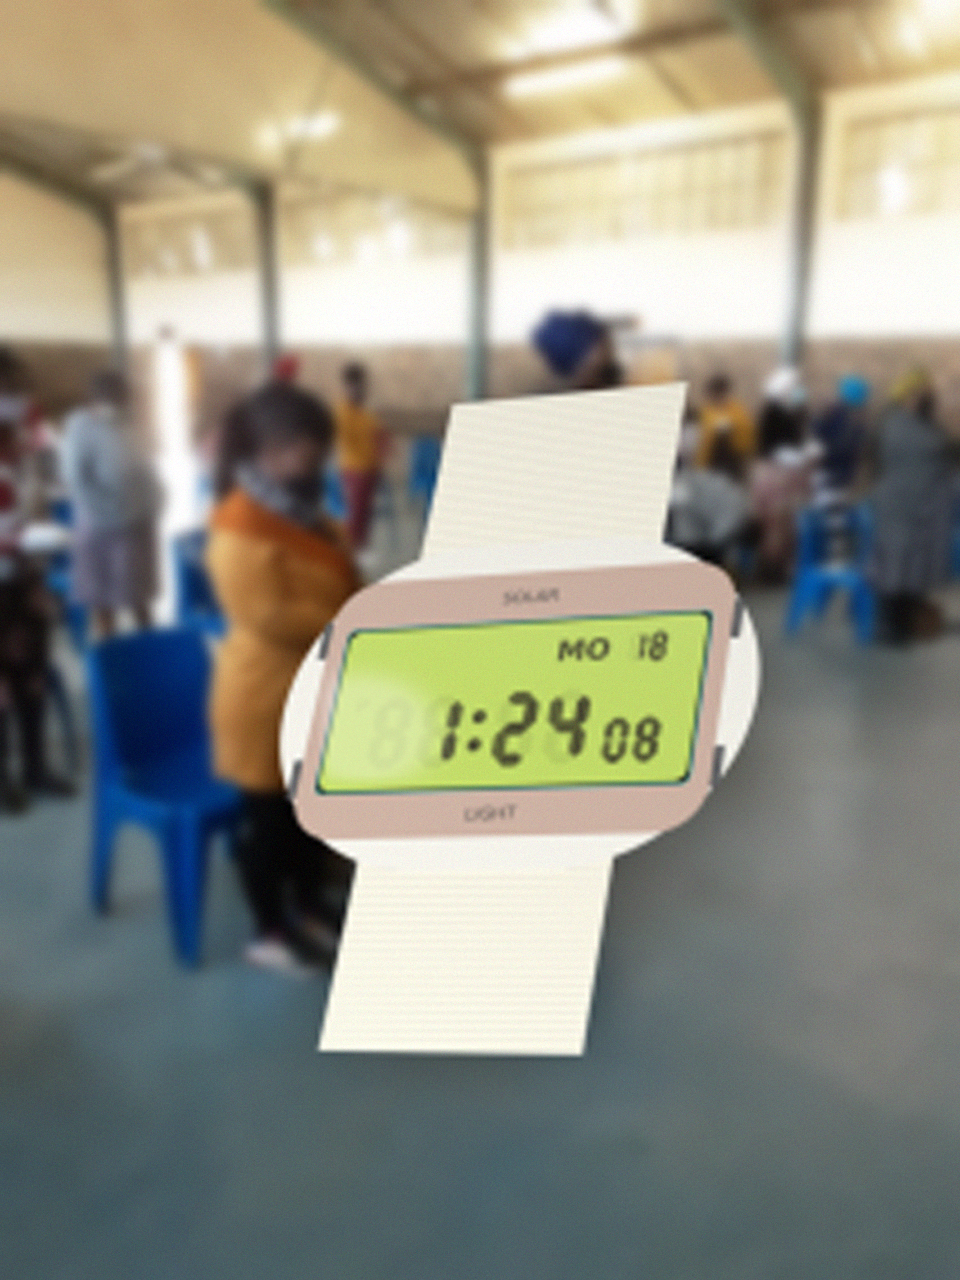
1:24:08
